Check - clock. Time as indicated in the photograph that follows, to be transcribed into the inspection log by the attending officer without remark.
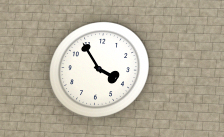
3:54
